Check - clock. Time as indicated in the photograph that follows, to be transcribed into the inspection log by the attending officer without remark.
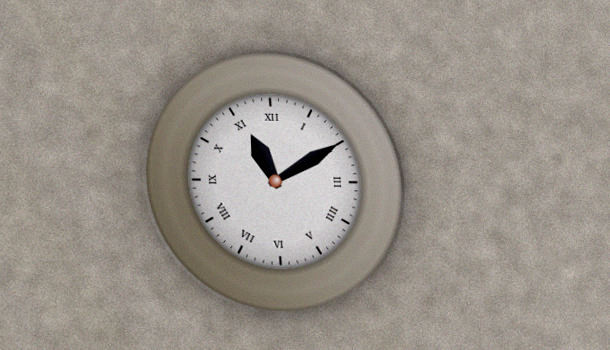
11:10
